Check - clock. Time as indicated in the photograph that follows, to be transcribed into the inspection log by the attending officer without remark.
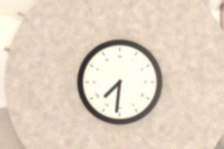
7:31
